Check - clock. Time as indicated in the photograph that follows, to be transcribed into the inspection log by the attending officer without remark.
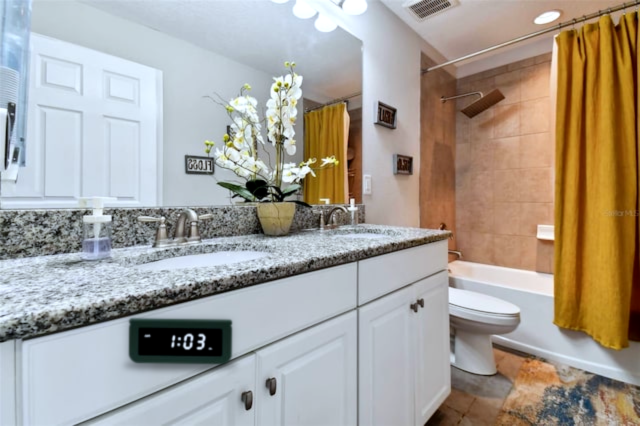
1:03
